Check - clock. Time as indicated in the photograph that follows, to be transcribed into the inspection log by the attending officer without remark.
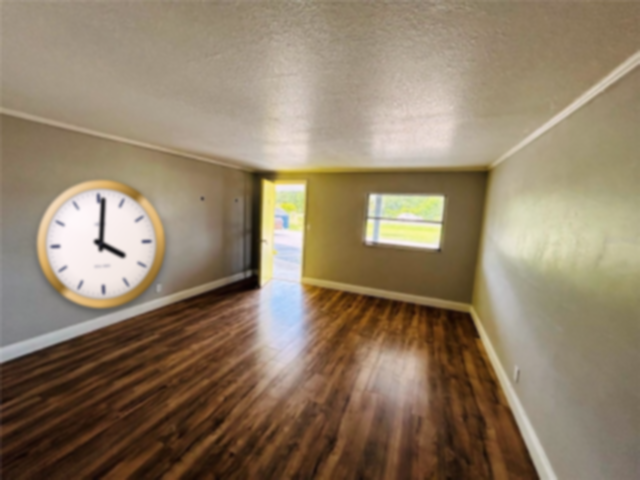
4:01
